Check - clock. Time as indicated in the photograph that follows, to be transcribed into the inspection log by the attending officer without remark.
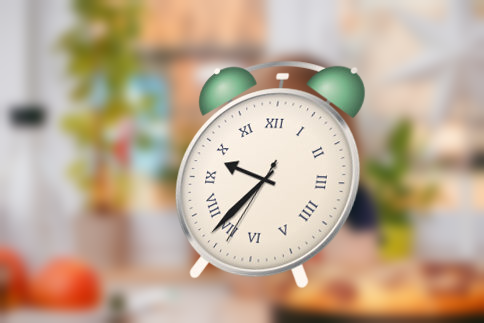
9:36:34
